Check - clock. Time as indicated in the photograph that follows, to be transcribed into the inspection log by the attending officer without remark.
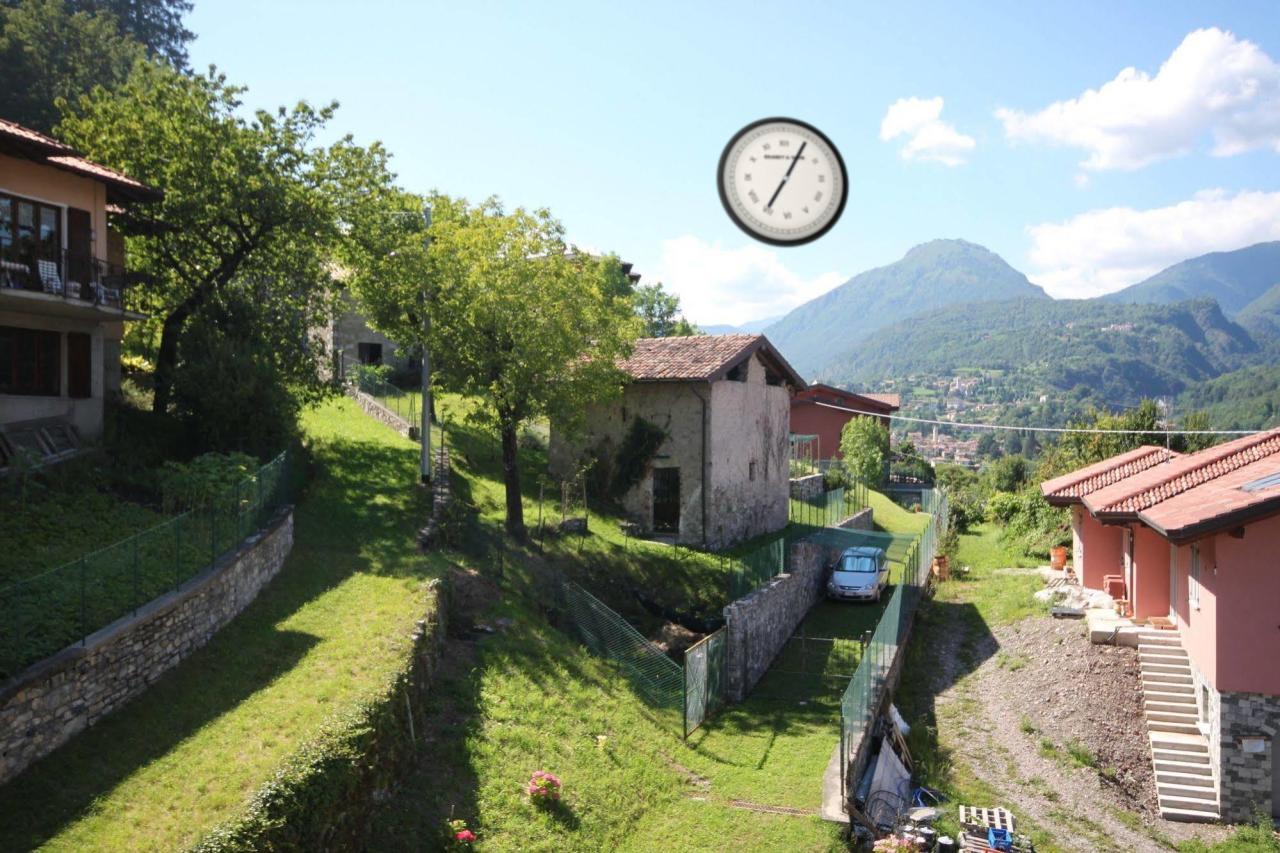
7:05
